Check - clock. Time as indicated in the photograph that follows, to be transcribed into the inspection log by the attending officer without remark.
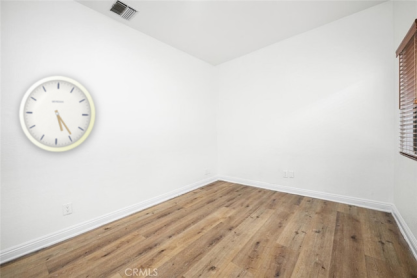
5:24
